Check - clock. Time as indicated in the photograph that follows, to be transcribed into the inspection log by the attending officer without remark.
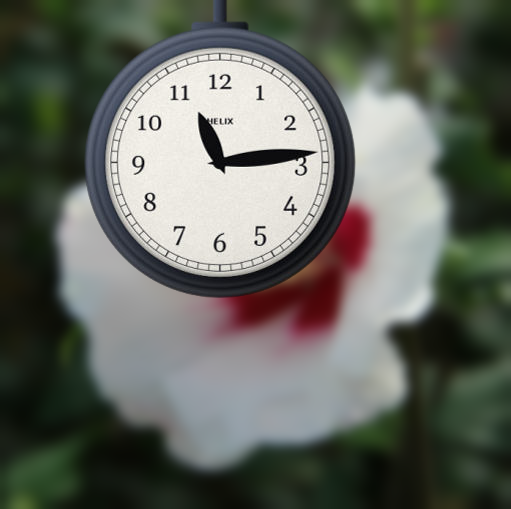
11:14
